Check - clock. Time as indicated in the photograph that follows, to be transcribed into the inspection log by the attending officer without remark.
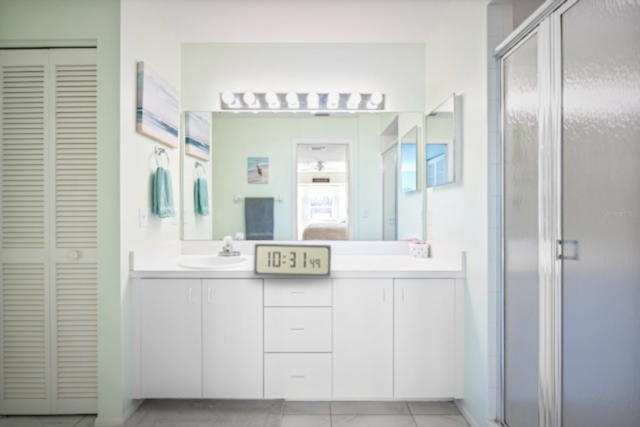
10:31
